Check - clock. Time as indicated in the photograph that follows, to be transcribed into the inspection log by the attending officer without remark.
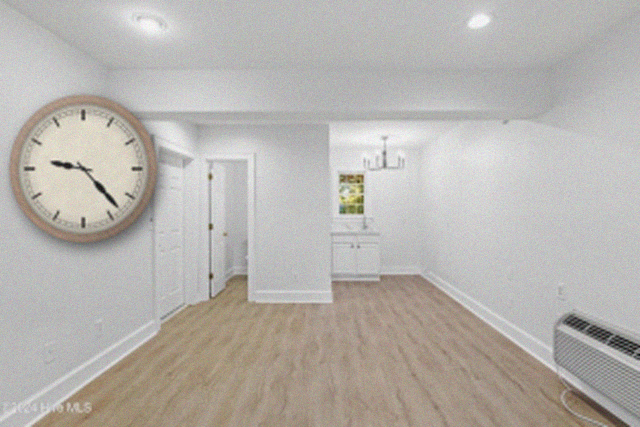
9:23
